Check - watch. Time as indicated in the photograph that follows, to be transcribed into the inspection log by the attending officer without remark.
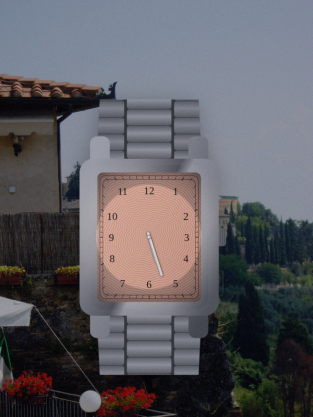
5:27
